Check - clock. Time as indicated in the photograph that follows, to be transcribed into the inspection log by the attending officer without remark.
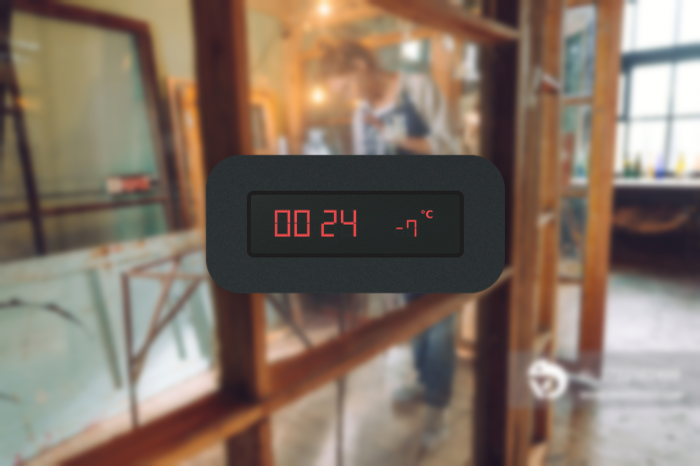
0:24
